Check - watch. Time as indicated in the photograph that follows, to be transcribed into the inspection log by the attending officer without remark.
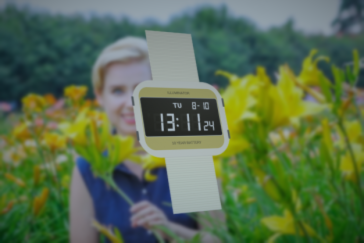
13:11:24
